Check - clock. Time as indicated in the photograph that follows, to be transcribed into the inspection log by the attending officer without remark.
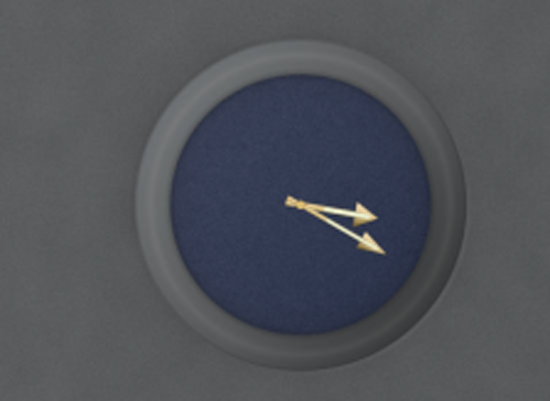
3:20
